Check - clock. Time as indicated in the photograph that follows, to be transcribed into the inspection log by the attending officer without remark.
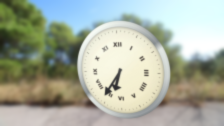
6:36
